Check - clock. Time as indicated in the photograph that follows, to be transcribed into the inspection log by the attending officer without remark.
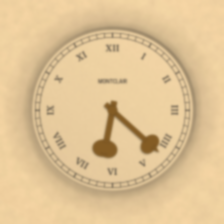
6:22
